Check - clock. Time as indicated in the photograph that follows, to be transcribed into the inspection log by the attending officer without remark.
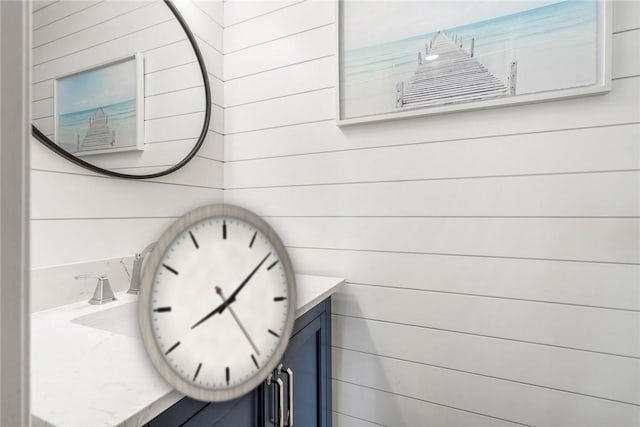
8:08:24
